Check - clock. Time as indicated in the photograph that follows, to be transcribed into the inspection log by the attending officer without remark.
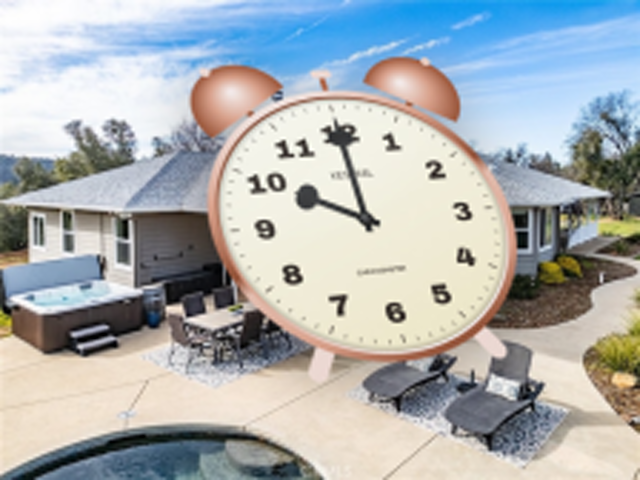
10:00
